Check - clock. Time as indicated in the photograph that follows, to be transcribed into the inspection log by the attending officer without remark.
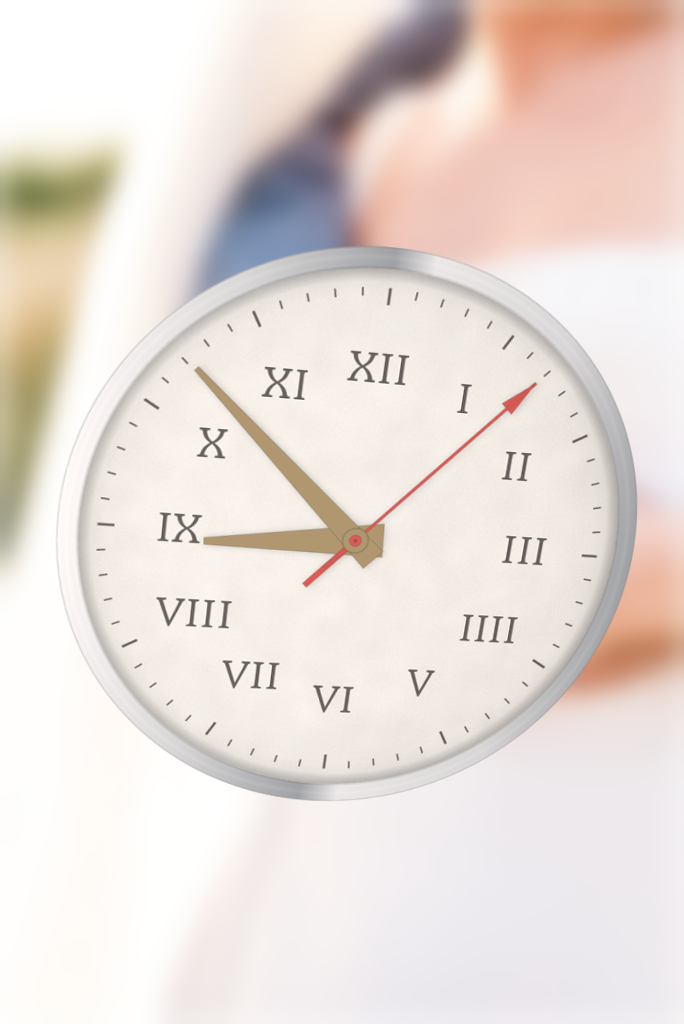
8:52:07
